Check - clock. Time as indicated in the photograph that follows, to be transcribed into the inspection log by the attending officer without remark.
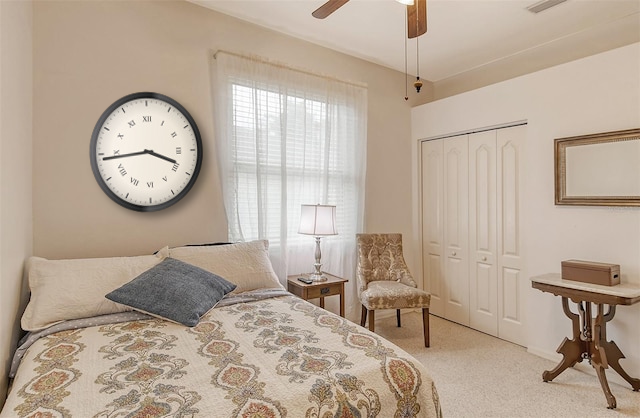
3:44
